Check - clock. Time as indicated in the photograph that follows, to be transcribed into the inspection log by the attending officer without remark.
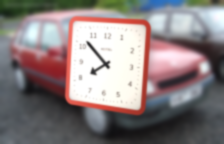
7:52
